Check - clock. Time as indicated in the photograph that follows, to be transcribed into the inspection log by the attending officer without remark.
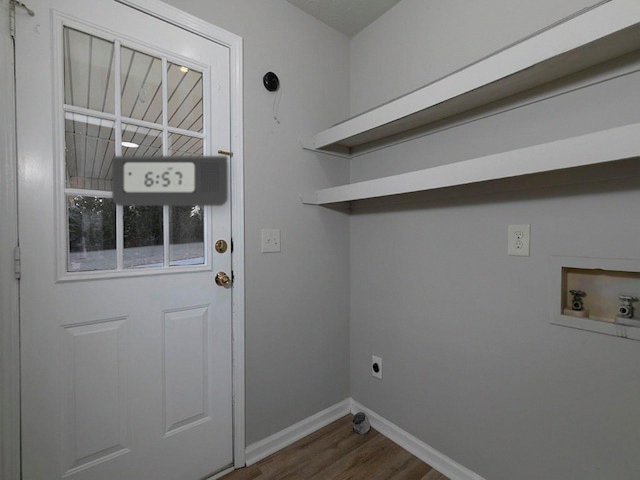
6:57
